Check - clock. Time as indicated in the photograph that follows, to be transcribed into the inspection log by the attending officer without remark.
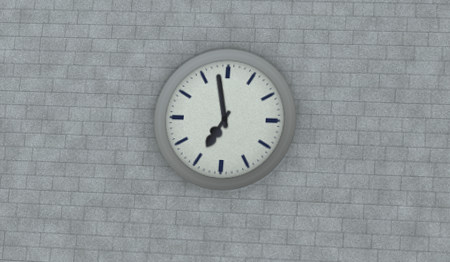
6:58
